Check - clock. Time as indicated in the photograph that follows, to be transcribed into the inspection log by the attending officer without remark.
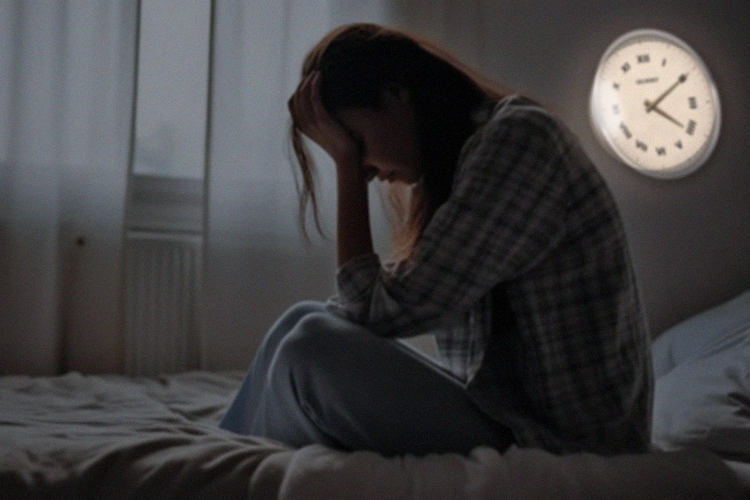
4:10
